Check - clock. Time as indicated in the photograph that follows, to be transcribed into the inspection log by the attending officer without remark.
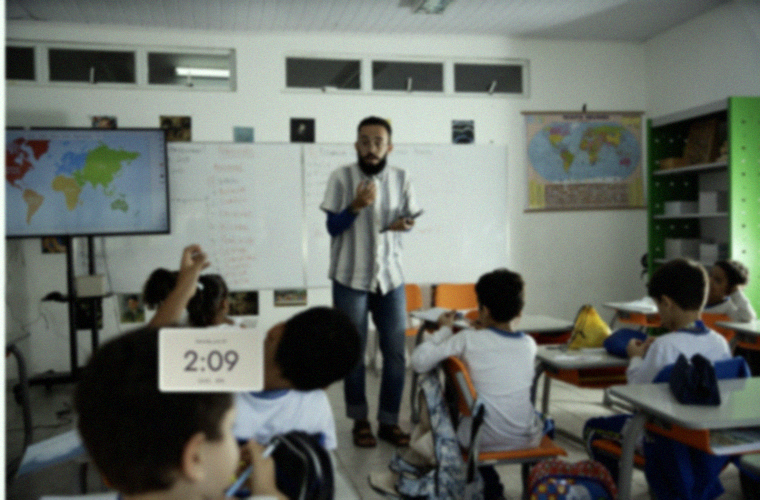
2:09
